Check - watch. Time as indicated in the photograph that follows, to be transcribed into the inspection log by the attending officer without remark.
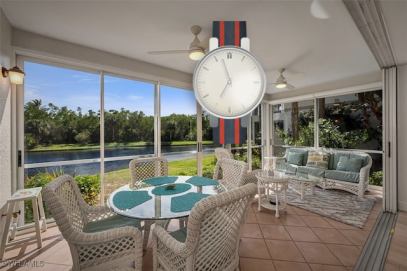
6:57
